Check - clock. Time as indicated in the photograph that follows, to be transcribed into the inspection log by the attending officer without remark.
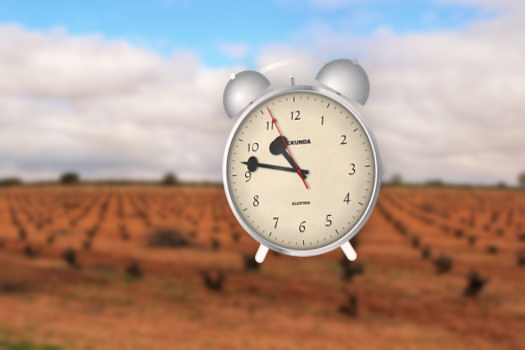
10:46:56
